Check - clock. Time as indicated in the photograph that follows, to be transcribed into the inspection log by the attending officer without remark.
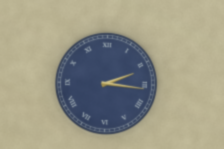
2:16
